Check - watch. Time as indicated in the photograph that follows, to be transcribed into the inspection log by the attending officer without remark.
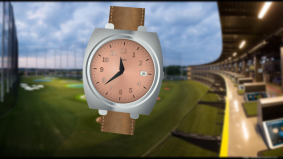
11:38
